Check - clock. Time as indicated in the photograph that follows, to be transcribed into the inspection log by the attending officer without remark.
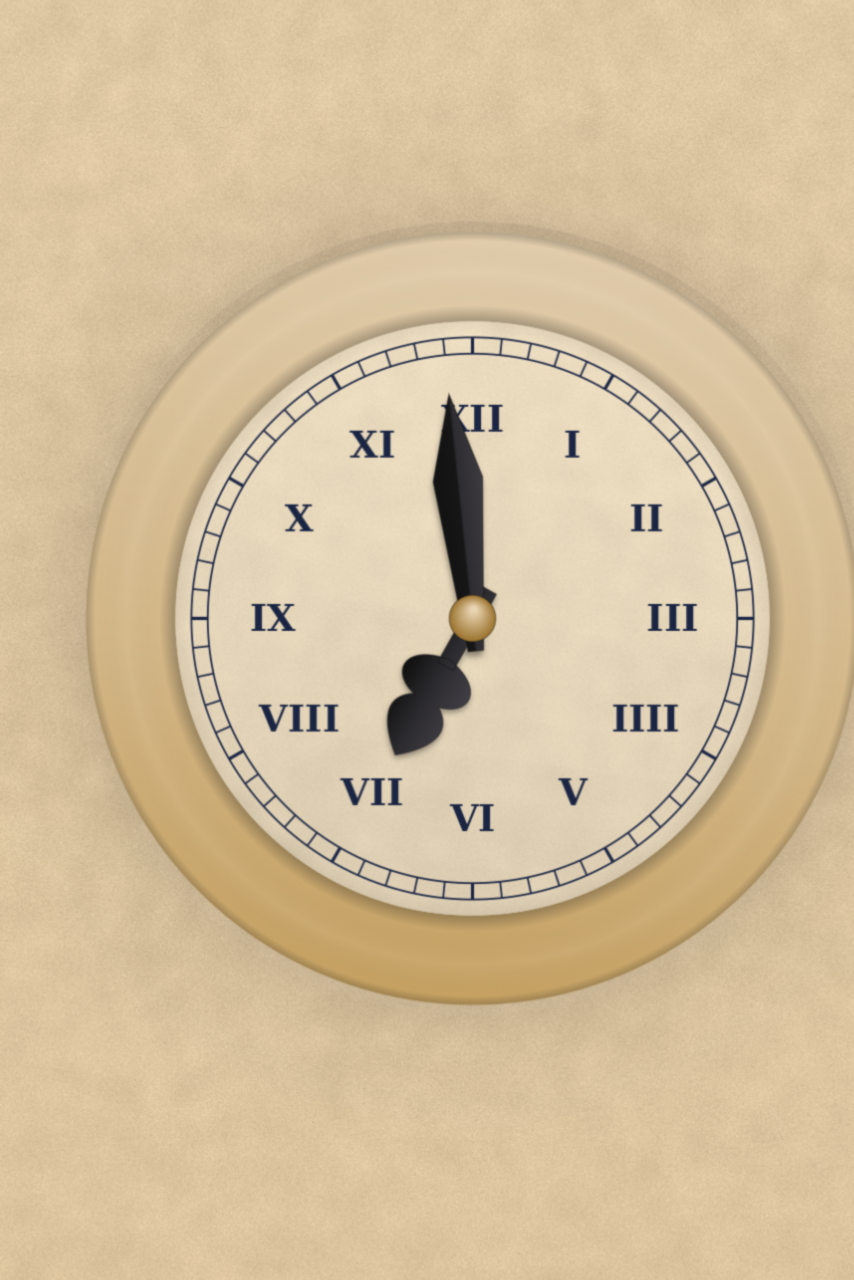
6:59
